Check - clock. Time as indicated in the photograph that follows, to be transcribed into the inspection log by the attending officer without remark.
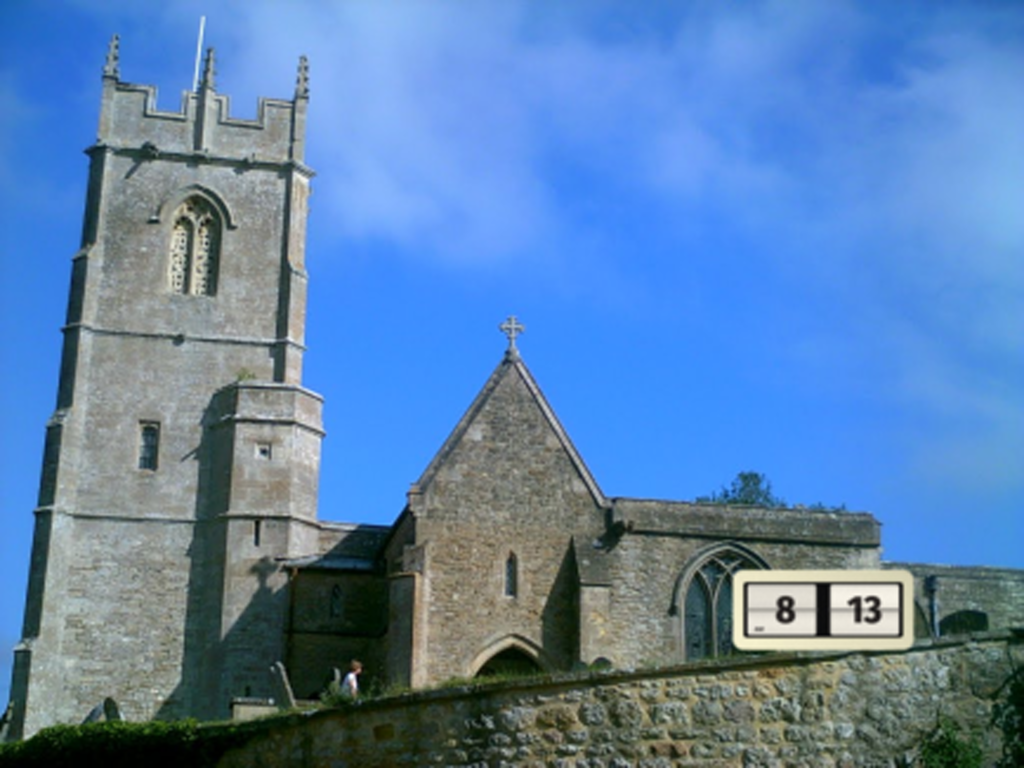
8:13
